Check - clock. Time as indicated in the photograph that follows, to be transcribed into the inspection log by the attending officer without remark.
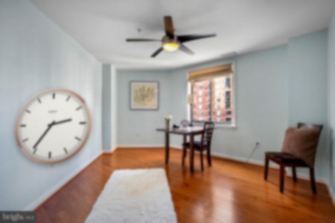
2:36
